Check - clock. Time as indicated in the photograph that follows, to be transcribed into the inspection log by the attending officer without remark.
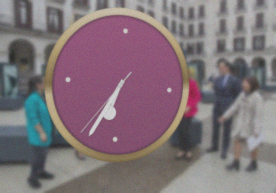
6:34:36
